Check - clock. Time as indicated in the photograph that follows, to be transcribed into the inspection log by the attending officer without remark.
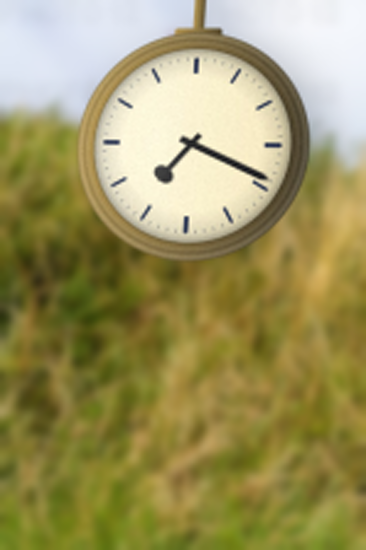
7:19
